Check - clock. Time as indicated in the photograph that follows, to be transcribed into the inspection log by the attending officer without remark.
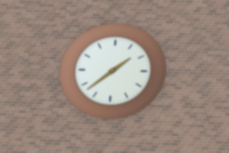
1:38
